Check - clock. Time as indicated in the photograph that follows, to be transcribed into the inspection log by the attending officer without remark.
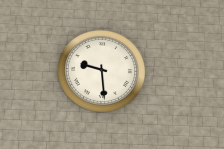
9:29
